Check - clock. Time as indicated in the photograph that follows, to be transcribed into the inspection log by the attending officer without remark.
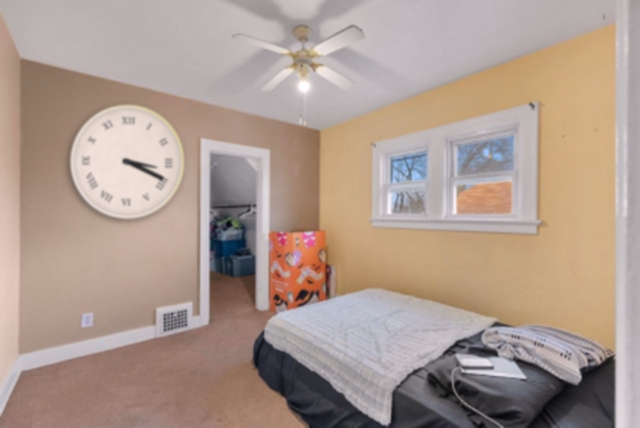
3:19
